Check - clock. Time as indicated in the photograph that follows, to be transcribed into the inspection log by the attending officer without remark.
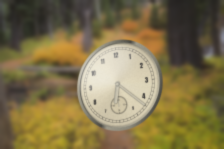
6:22
